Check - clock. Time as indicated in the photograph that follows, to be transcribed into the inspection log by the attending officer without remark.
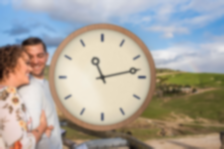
11:13
